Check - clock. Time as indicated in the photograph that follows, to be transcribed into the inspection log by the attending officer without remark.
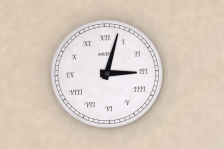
3:03
